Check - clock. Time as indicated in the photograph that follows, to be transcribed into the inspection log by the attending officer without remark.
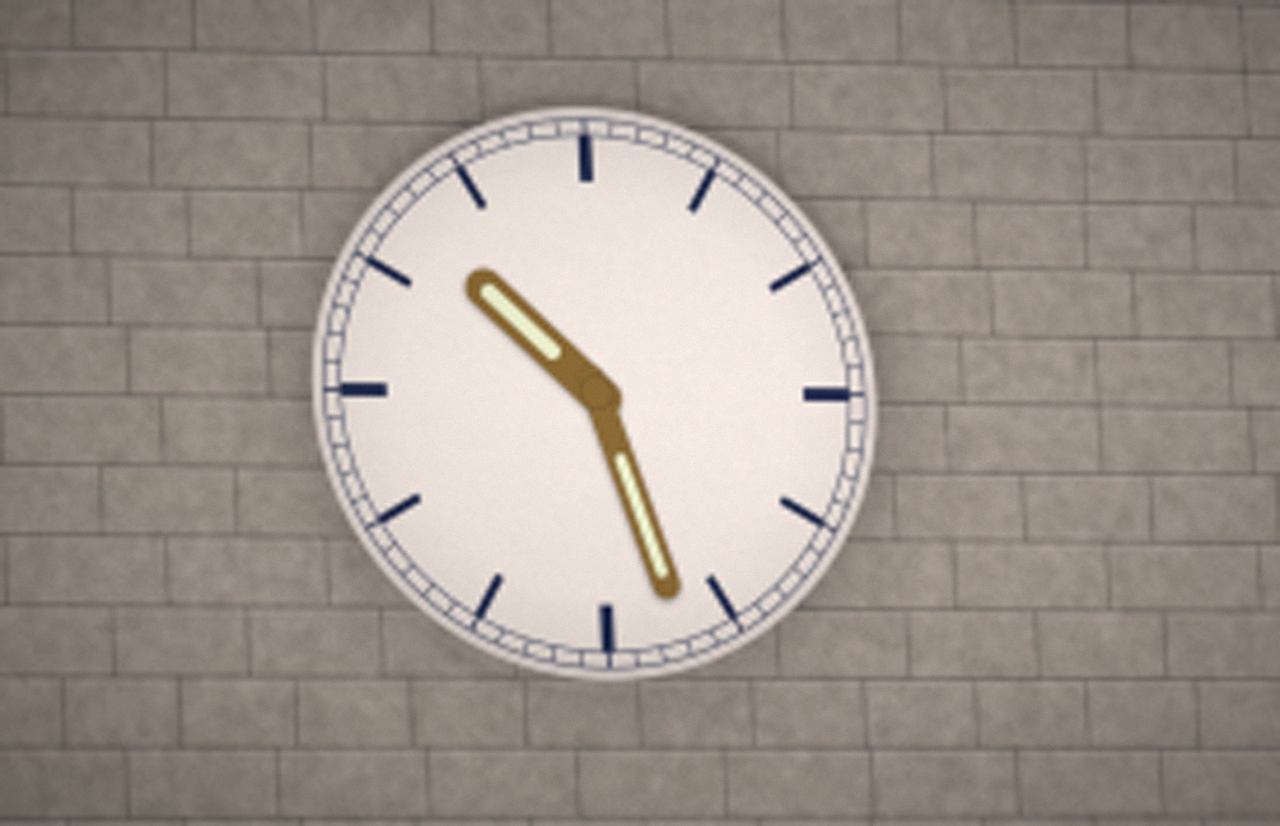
10:27
